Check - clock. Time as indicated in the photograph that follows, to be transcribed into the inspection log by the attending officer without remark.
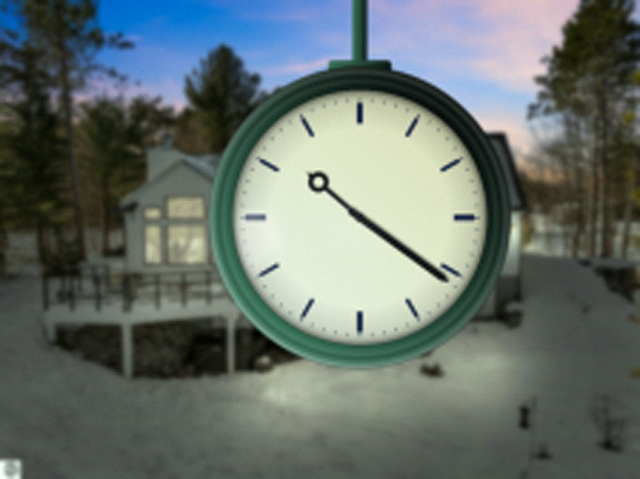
10:21
